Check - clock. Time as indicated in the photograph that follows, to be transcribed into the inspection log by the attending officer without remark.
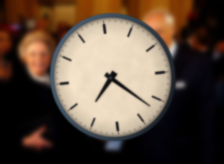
7:22
